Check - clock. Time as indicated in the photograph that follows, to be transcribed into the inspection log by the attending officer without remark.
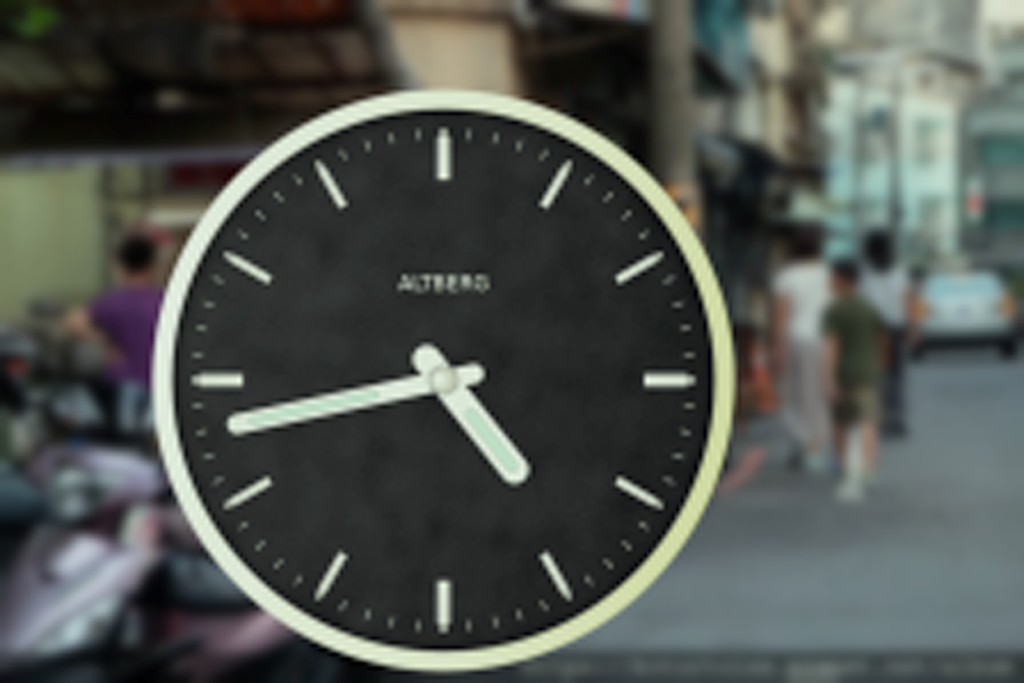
4:43
